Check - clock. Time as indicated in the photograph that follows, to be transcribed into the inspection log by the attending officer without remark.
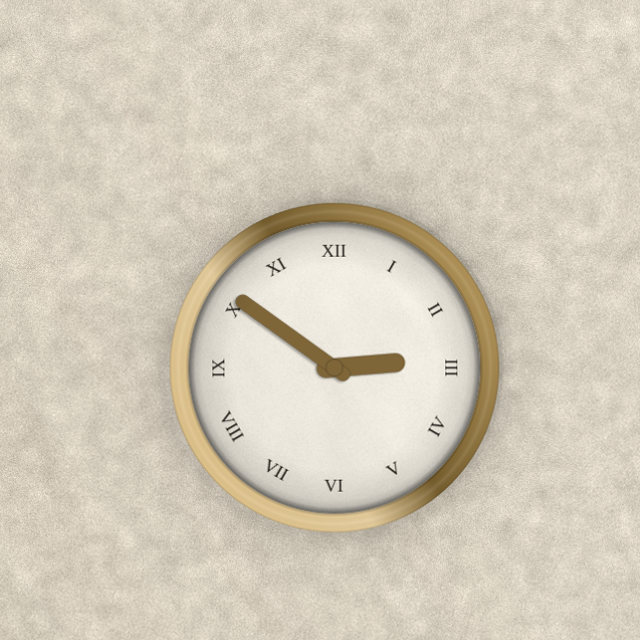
2:51
